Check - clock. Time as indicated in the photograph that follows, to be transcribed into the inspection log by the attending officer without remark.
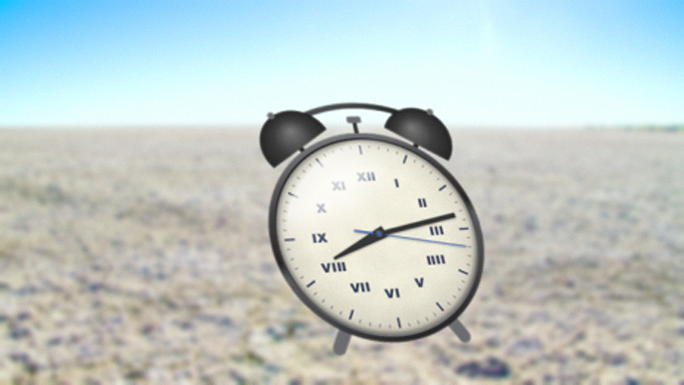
8:13:17
